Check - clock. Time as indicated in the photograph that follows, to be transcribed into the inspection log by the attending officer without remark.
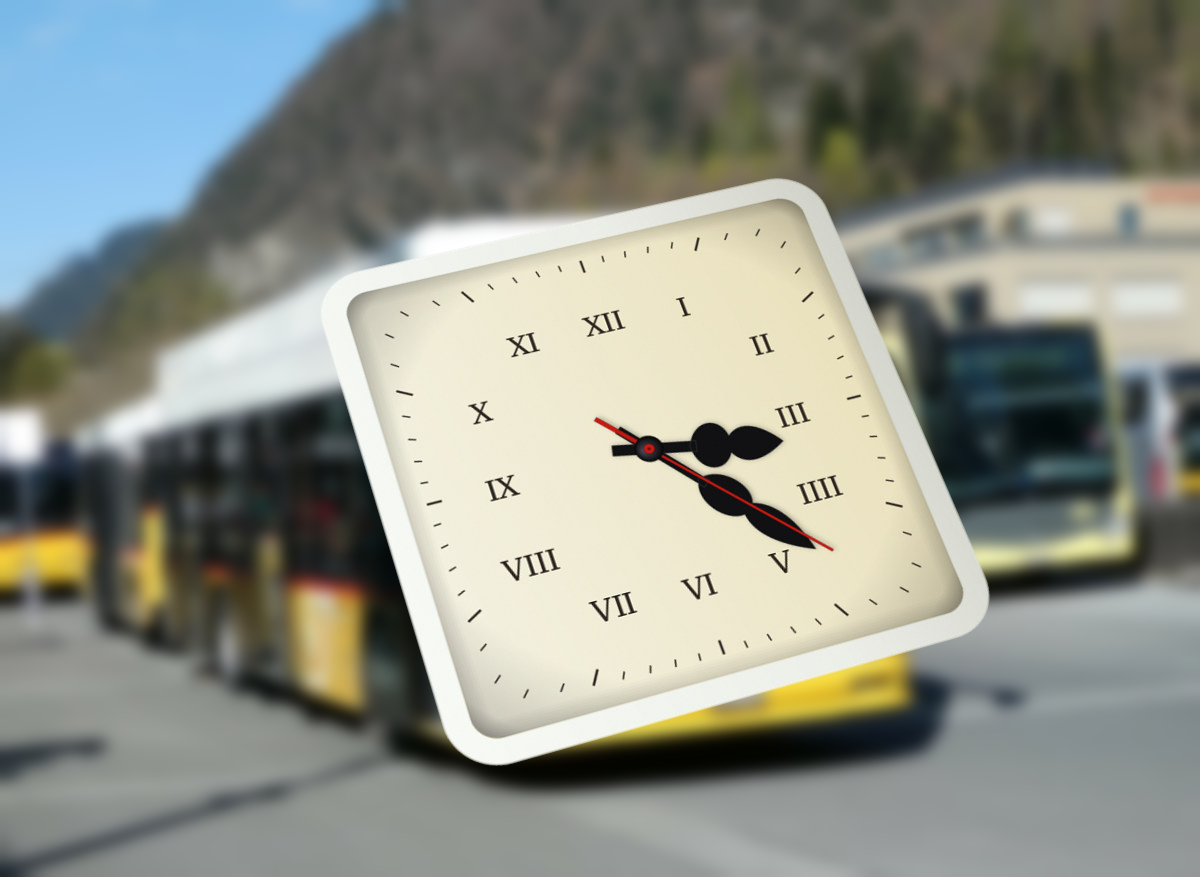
3:23:23
